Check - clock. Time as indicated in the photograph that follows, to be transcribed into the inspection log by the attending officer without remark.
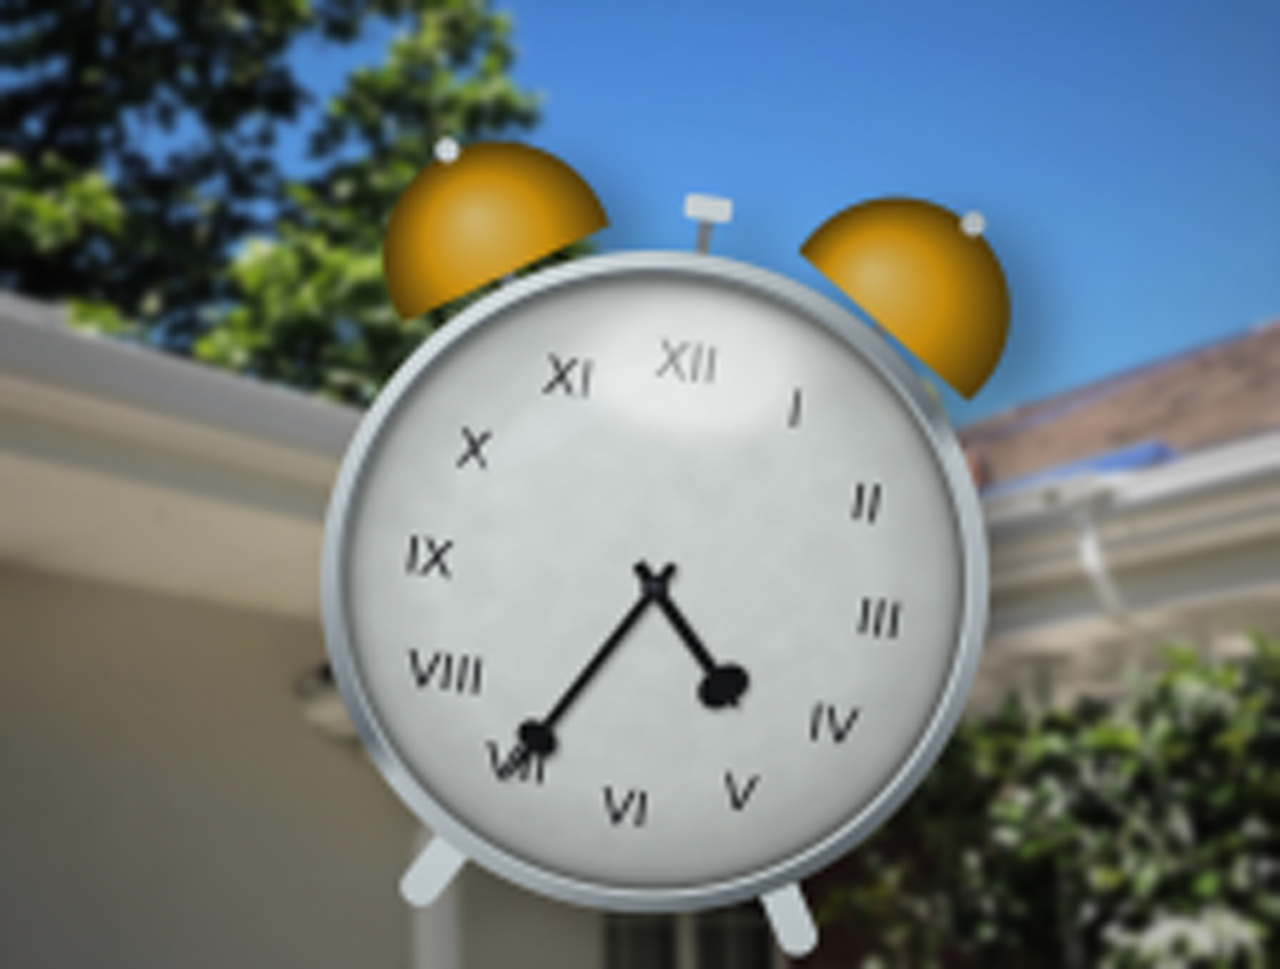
4:35
